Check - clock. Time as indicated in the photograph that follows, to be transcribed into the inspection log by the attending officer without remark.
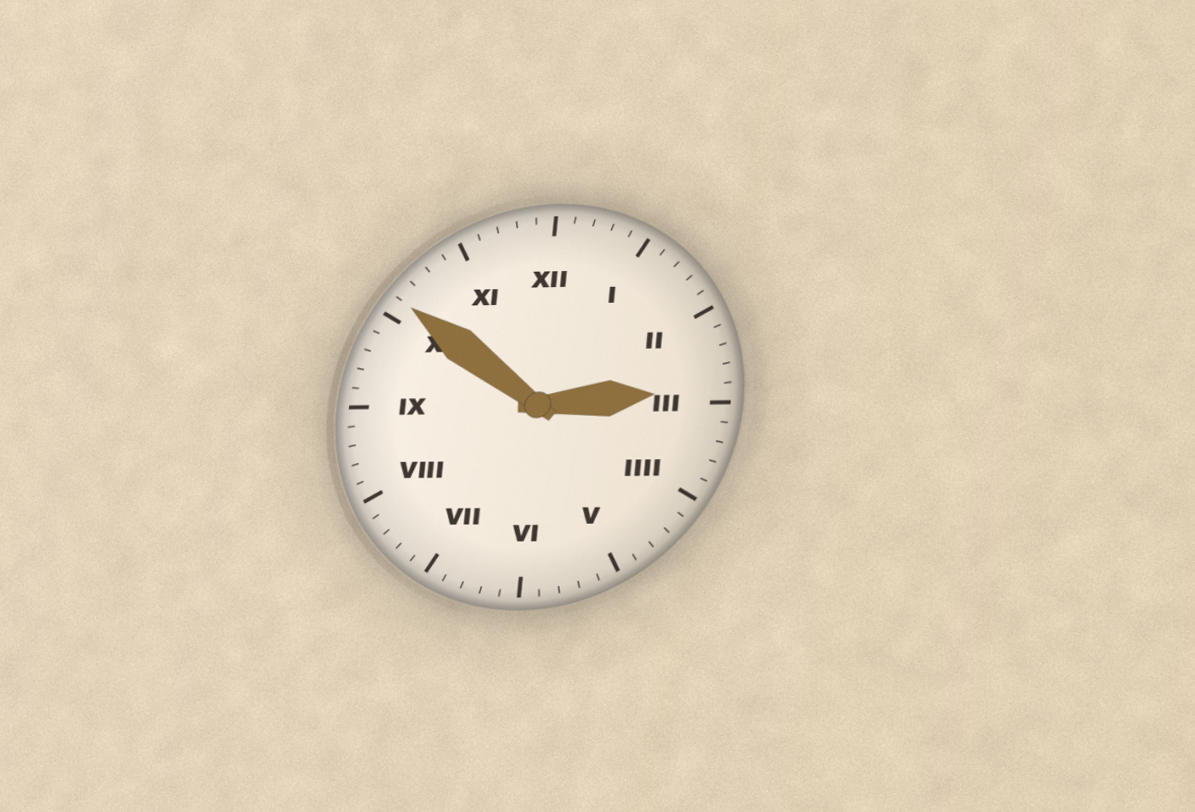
2:51
